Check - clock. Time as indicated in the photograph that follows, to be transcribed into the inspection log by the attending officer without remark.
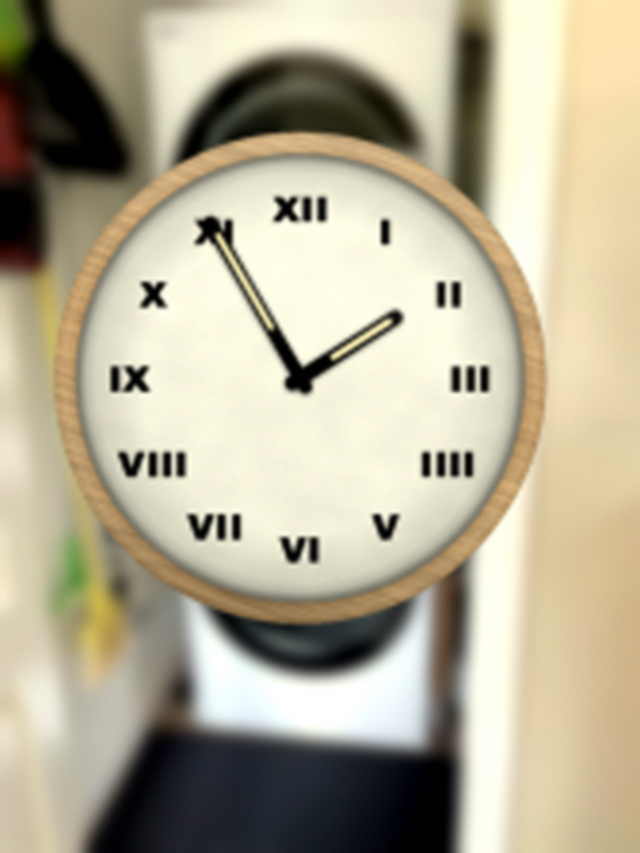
1:55
